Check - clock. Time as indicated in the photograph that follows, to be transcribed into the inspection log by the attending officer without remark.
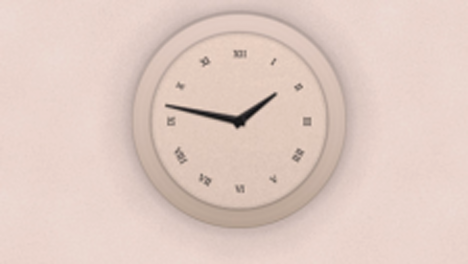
1:47
